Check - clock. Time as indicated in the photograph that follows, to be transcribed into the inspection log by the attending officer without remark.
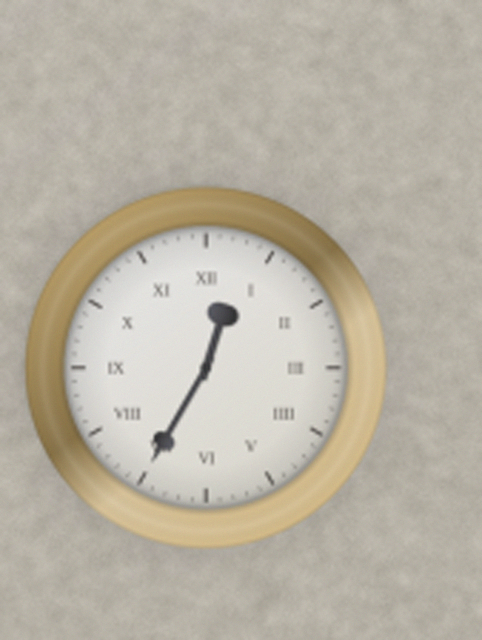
12:35
